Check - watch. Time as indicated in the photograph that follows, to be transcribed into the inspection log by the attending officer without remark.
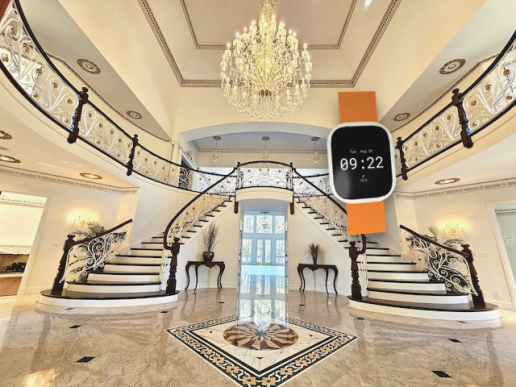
9:22
